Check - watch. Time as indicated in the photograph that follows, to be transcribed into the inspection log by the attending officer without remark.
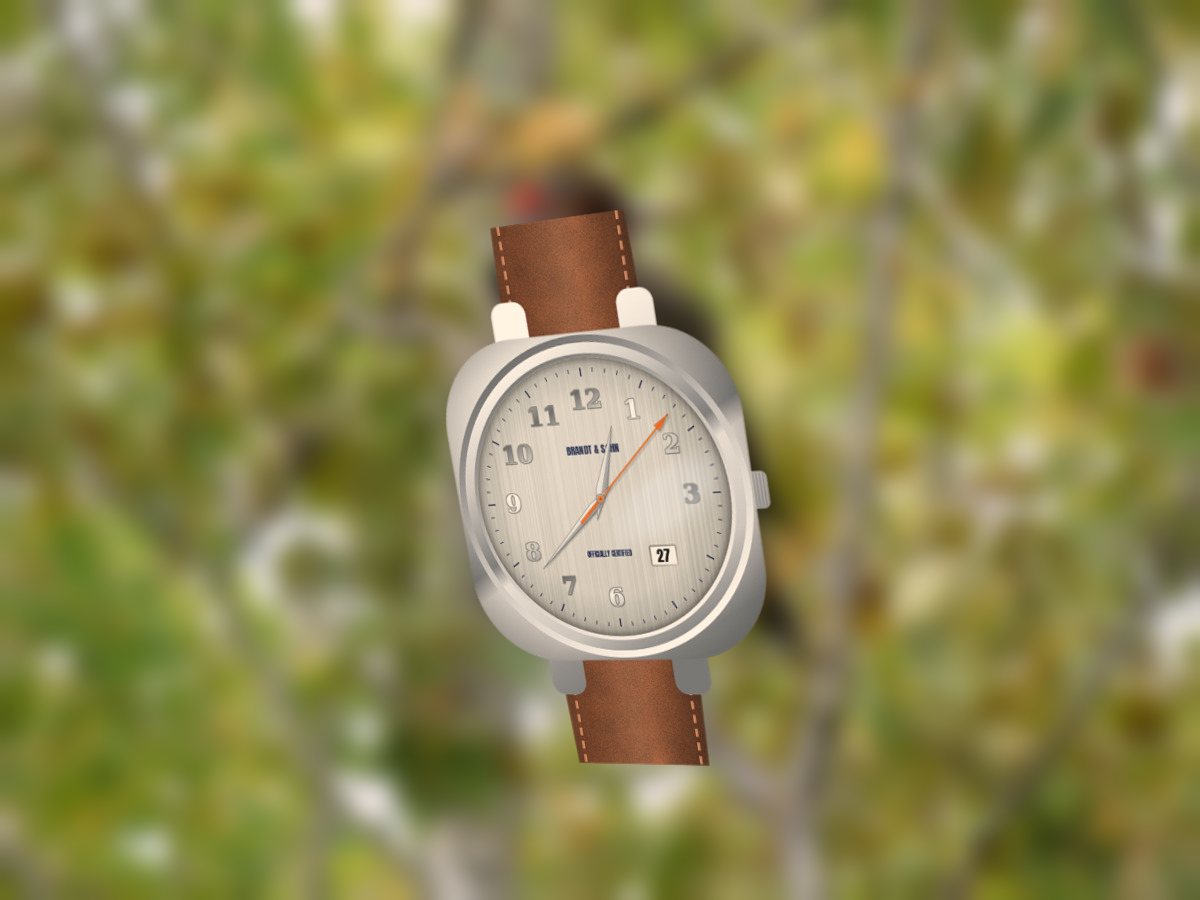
12:38:08
